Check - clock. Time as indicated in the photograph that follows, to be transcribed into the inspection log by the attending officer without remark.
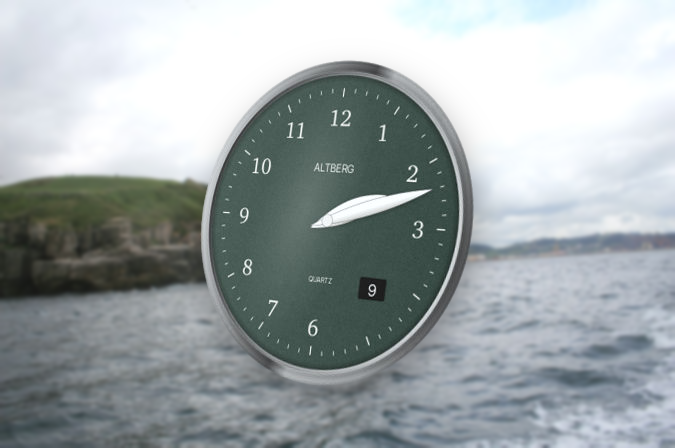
2:12
